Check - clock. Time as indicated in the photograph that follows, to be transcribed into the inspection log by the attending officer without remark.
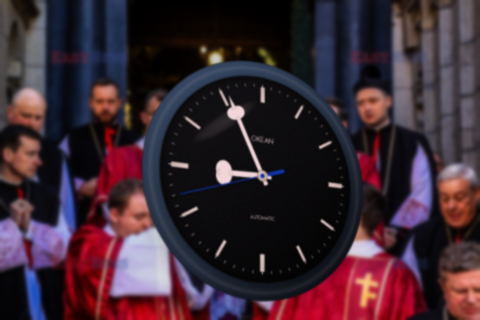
8:55:42
